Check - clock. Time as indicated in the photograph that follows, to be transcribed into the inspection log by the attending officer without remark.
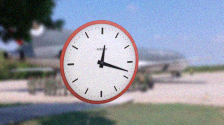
12:18
